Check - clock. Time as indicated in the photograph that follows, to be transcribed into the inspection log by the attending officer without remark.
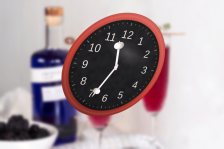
11:34
